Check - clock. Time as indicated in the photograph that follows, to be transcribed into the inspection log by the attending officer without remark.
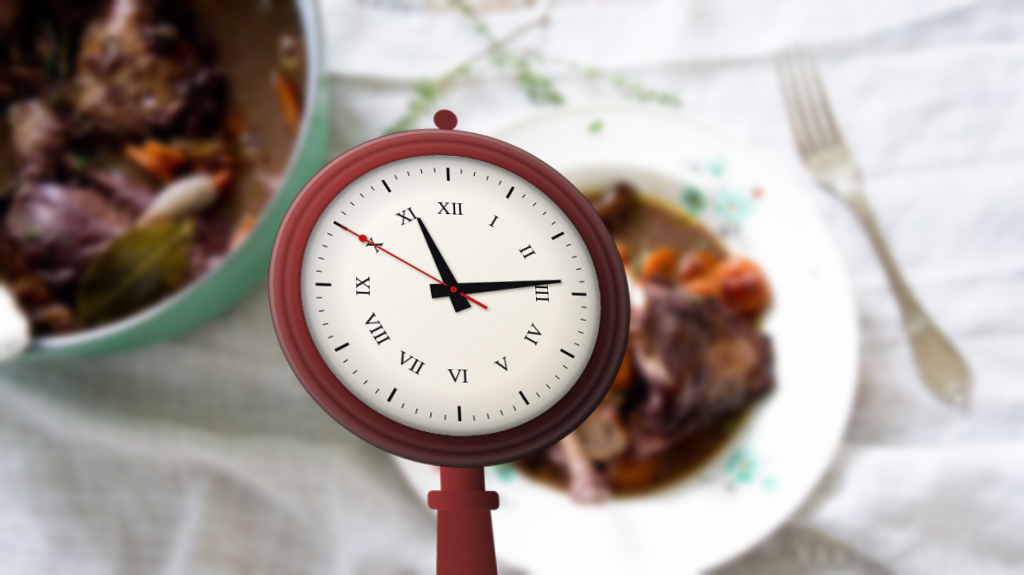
11:13:50
